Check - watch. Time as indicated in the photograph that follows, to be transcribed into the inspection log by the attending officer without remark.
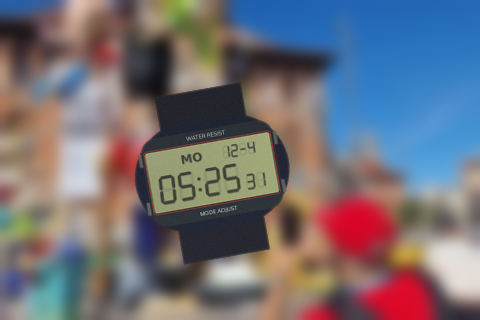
5:25:31
